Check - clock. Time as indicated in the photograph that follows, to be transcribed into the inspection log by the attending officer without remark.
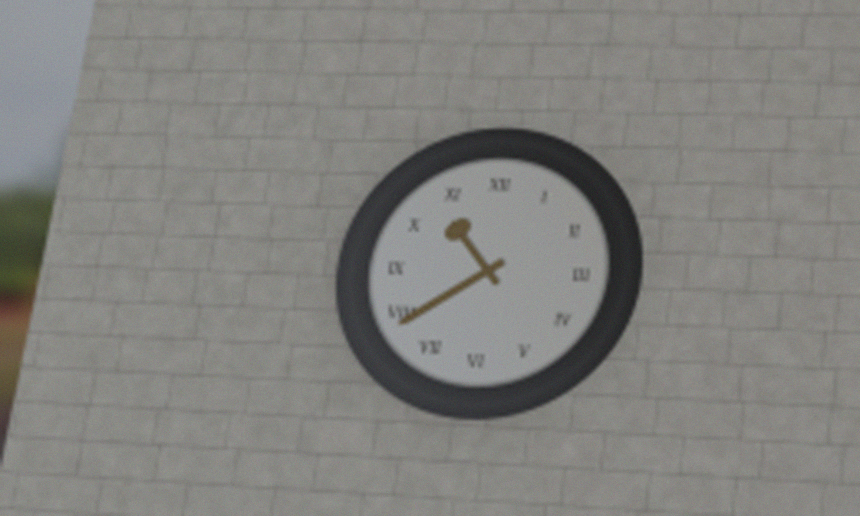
10:39
